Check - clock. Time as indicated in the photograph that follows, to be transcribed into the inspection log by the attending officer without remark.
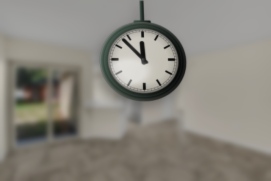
11:53
